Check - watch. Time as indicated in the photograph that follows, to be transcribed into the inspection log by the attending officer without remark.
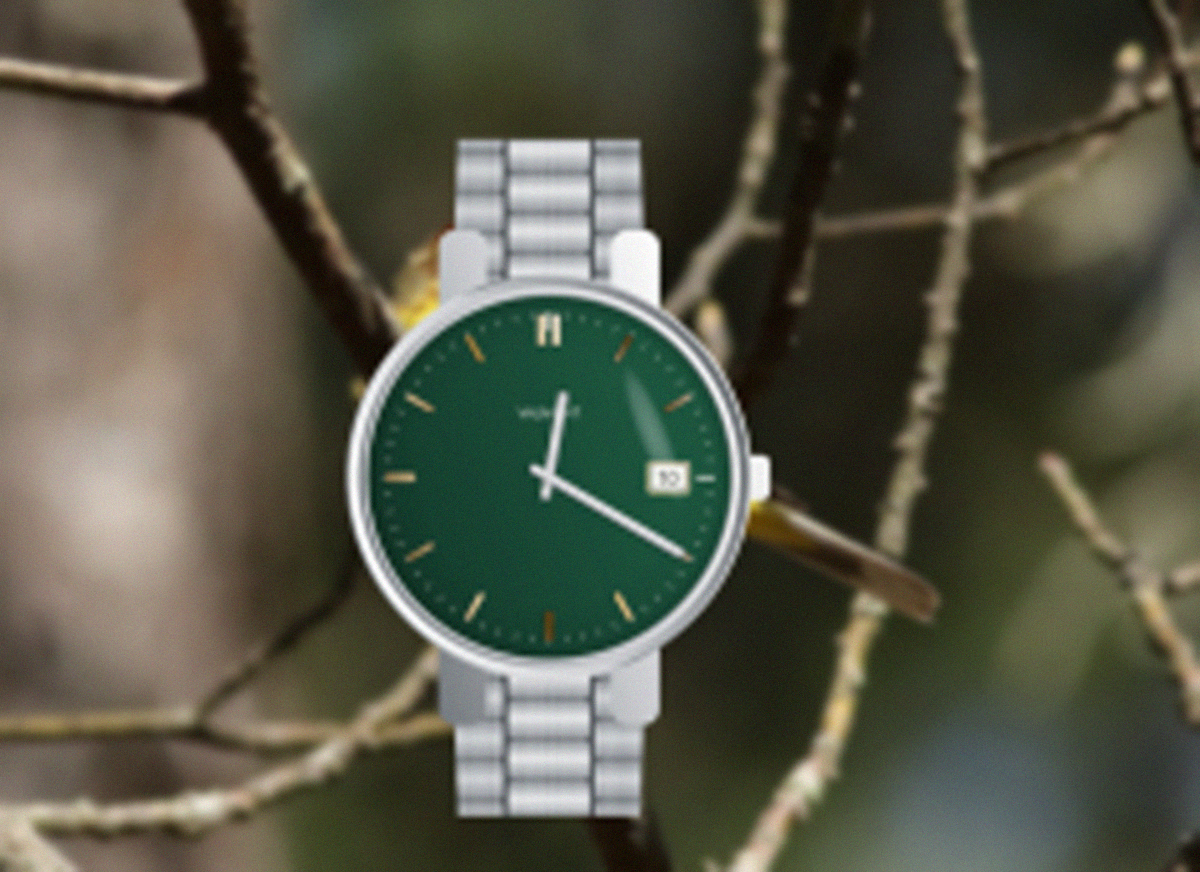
12:20
